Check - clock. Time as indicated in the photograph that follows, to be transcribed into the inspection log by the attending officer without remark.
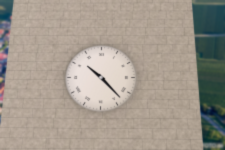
10:23
